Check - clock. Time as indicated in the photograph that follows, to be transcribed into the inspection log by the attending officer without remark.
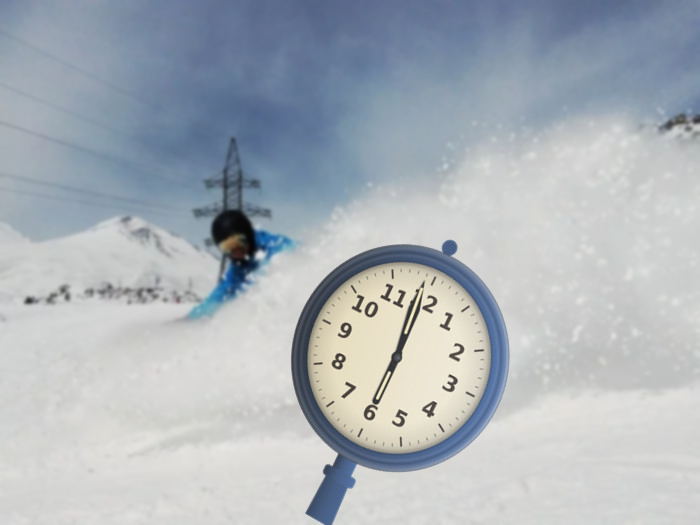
5:59
